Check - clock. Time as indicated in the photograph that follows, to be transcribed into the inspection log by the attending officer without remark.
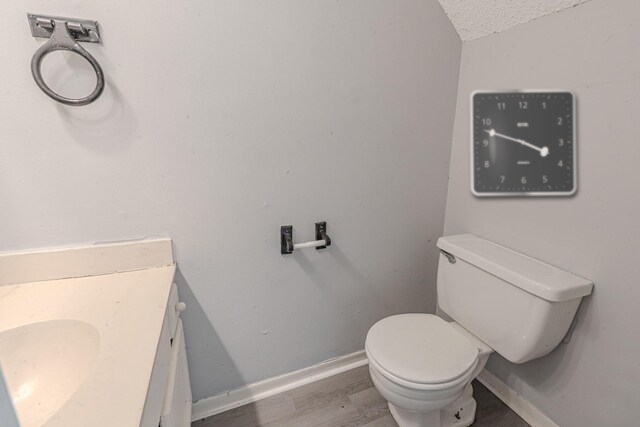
3:48
